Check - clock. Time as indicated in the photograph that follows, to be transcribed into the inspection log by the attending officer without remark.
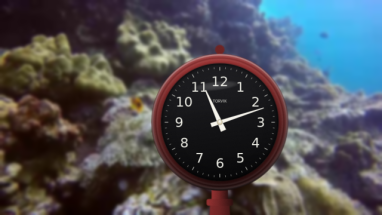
11:12
